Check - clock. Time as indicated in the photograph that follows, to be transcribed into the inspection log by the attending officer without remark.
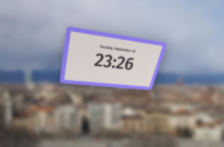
23:26
